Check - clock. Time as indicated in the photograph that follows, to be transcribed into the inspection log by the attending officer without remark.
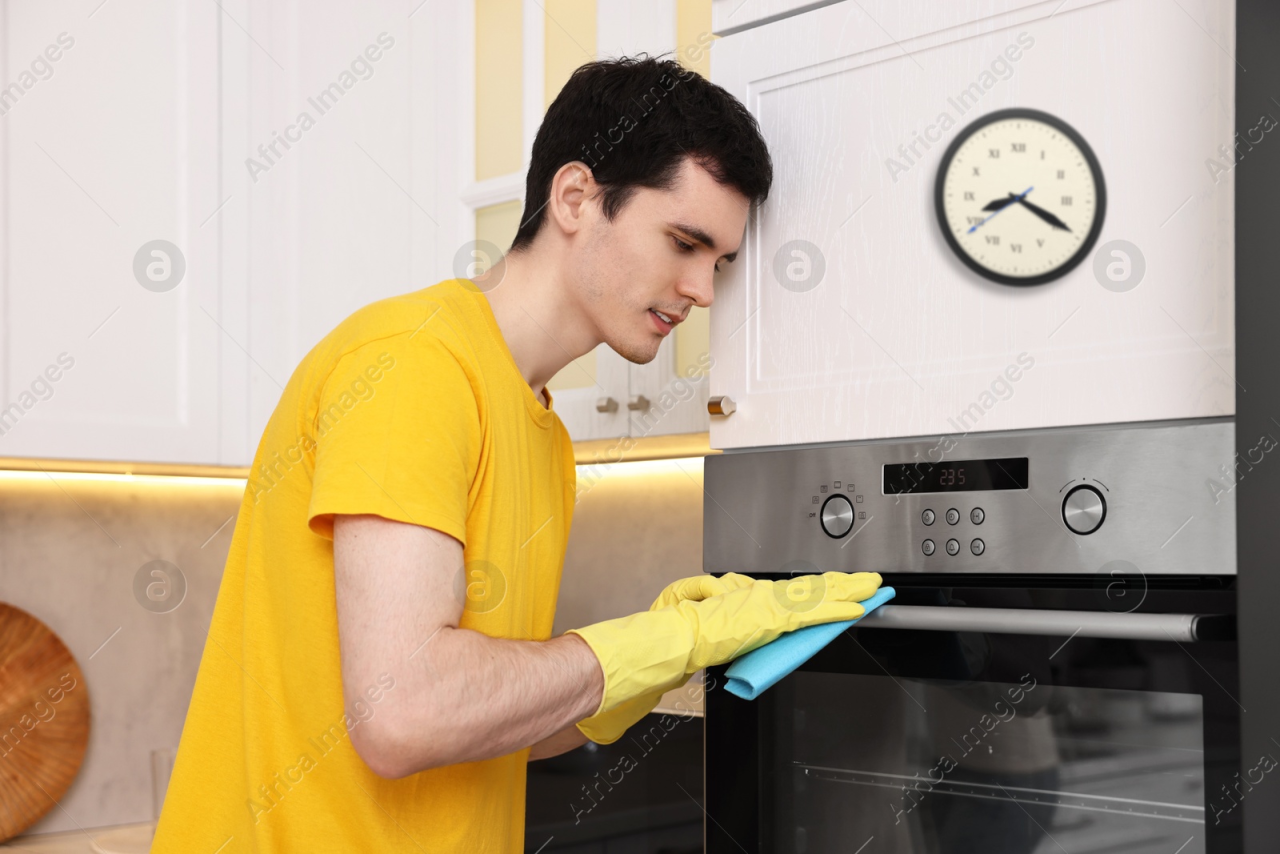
8:19:39
